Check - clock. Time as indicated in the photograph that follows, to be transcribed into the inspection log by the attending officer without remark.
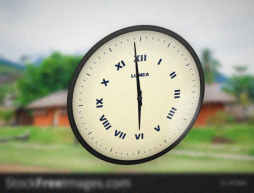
5:59
